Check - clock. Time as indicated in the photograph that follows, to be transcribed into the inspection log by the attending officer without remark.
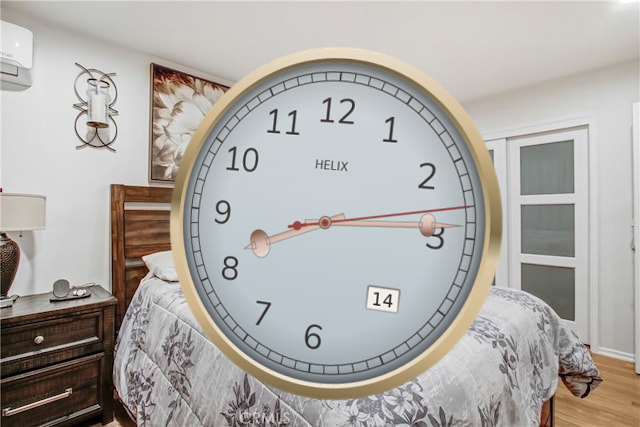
8:14:13
